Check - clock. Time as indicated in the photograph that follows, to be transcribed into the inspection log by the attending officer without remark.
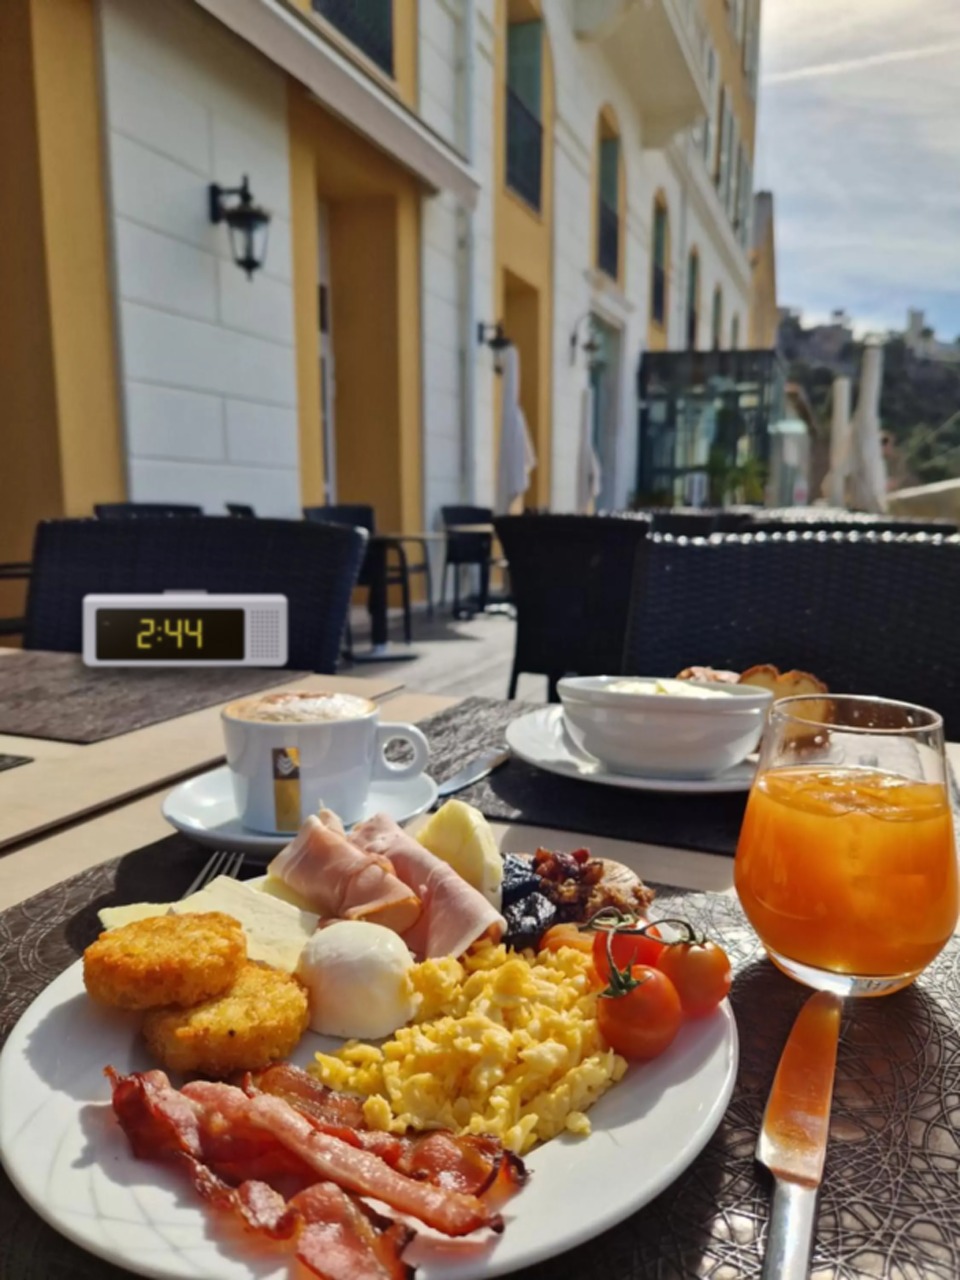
2:44
